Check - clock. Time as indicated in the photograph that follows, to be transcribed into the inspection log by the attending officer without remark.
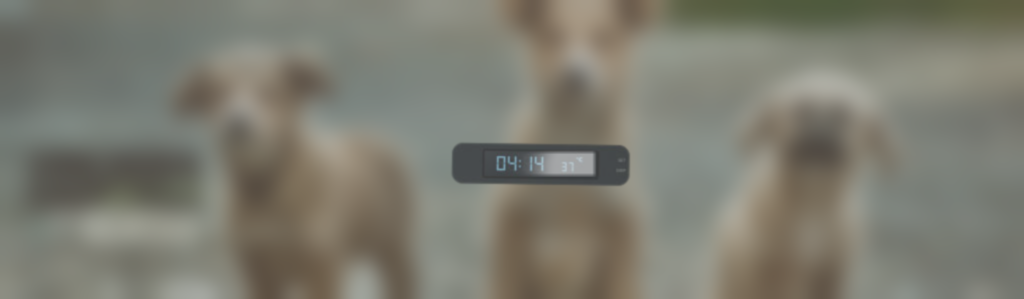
4:14
